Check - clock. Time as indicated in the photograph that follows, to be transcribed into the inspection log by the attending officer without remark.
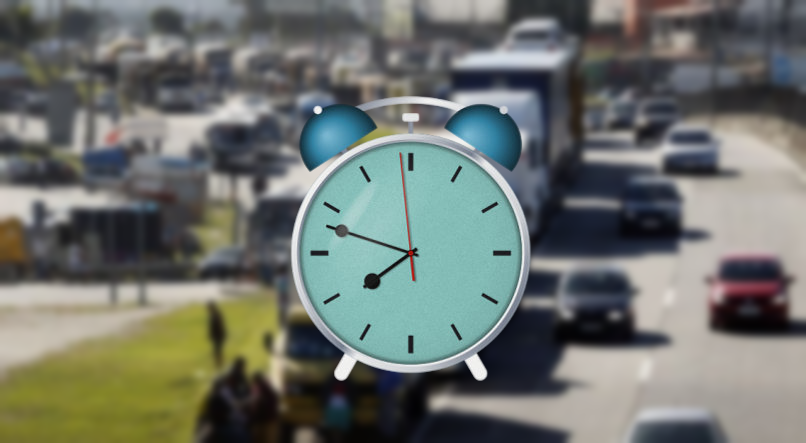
7:47:59
